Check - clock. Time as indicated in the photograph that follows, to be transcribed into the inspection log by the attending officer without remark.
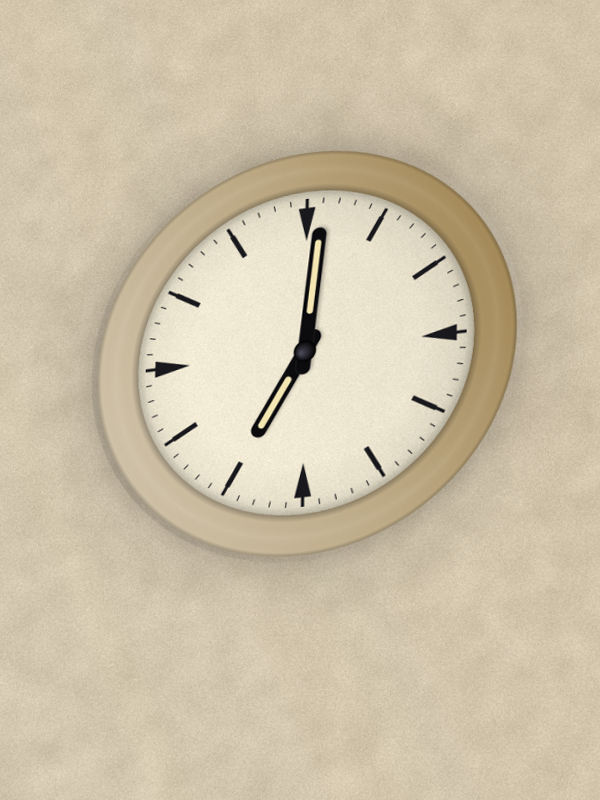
7:01
